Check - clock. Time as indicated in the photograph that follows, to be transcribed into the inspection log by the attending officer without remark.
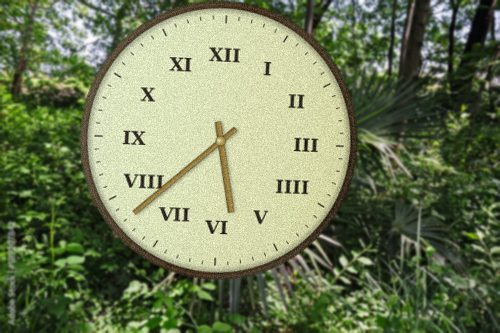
5:38
